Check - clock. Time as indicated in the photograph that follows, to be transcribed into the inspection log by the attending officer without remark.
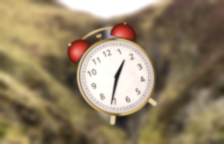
1:36
